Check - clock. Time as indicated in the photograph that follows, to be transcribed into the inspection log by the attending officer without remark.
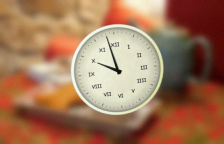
9:58
